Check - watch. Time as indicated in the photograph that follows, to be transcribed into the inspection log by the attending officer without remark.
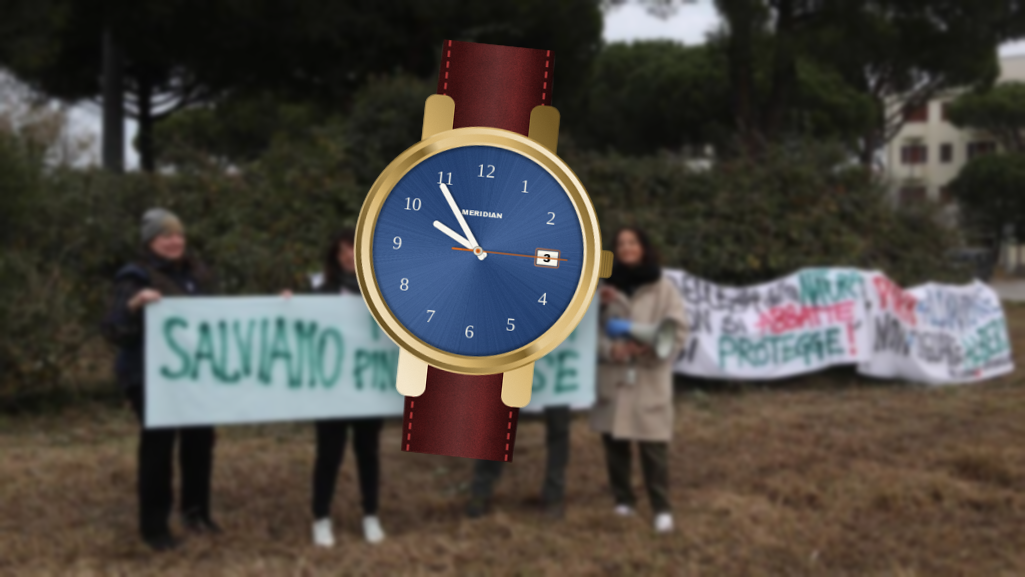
9:54:15
